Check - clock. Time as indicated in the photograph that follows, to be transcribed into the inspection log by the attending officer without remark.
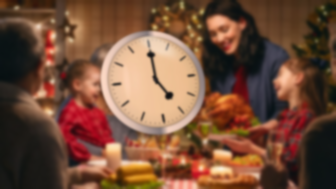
5:00
